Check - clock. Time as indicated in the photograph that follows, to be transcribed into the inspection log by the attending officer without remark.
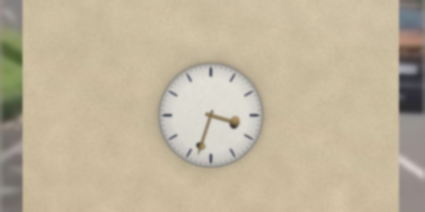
3:33
